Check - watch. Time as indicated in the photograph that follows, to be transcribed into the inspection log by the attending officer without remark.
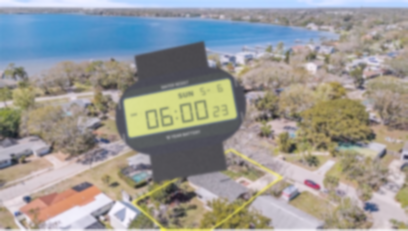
6:00
